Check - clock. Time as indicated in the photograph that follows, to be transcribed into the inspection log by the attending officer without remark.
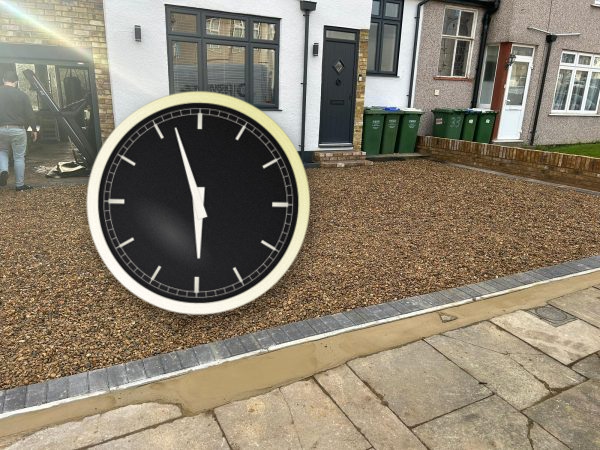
5:57
